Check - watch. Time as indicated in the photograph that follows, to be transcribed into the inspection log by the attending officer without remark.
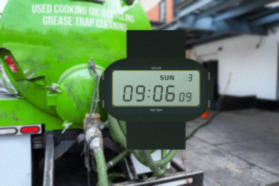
9:06:09
